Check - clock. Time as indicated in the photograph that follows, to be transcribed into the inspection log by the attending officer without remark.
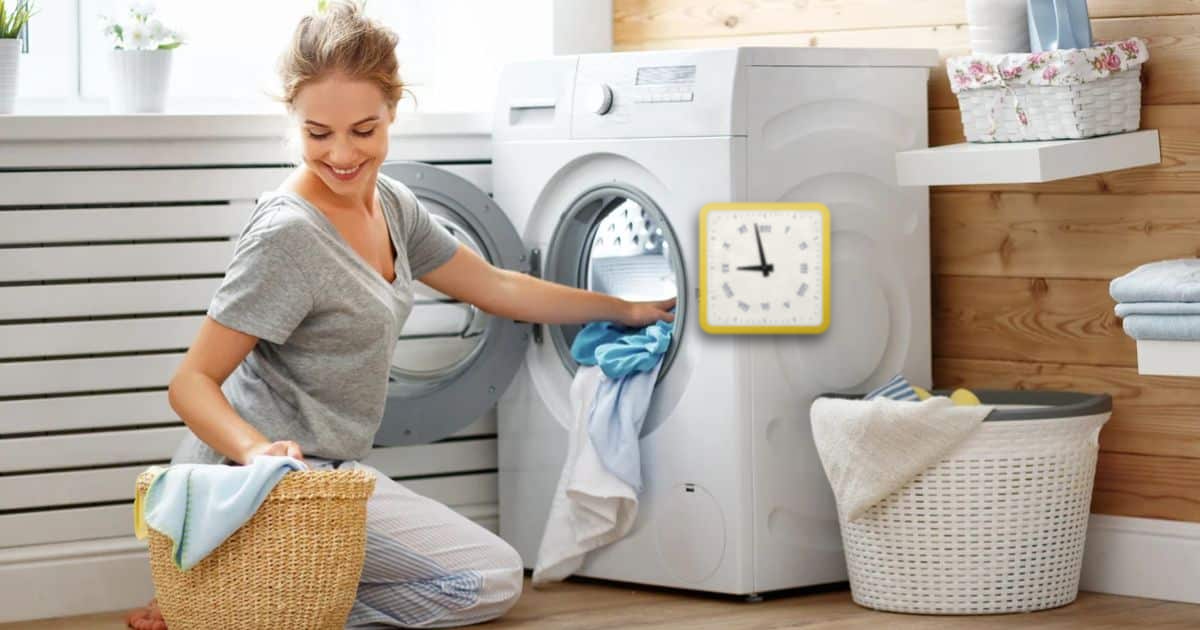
8:58
